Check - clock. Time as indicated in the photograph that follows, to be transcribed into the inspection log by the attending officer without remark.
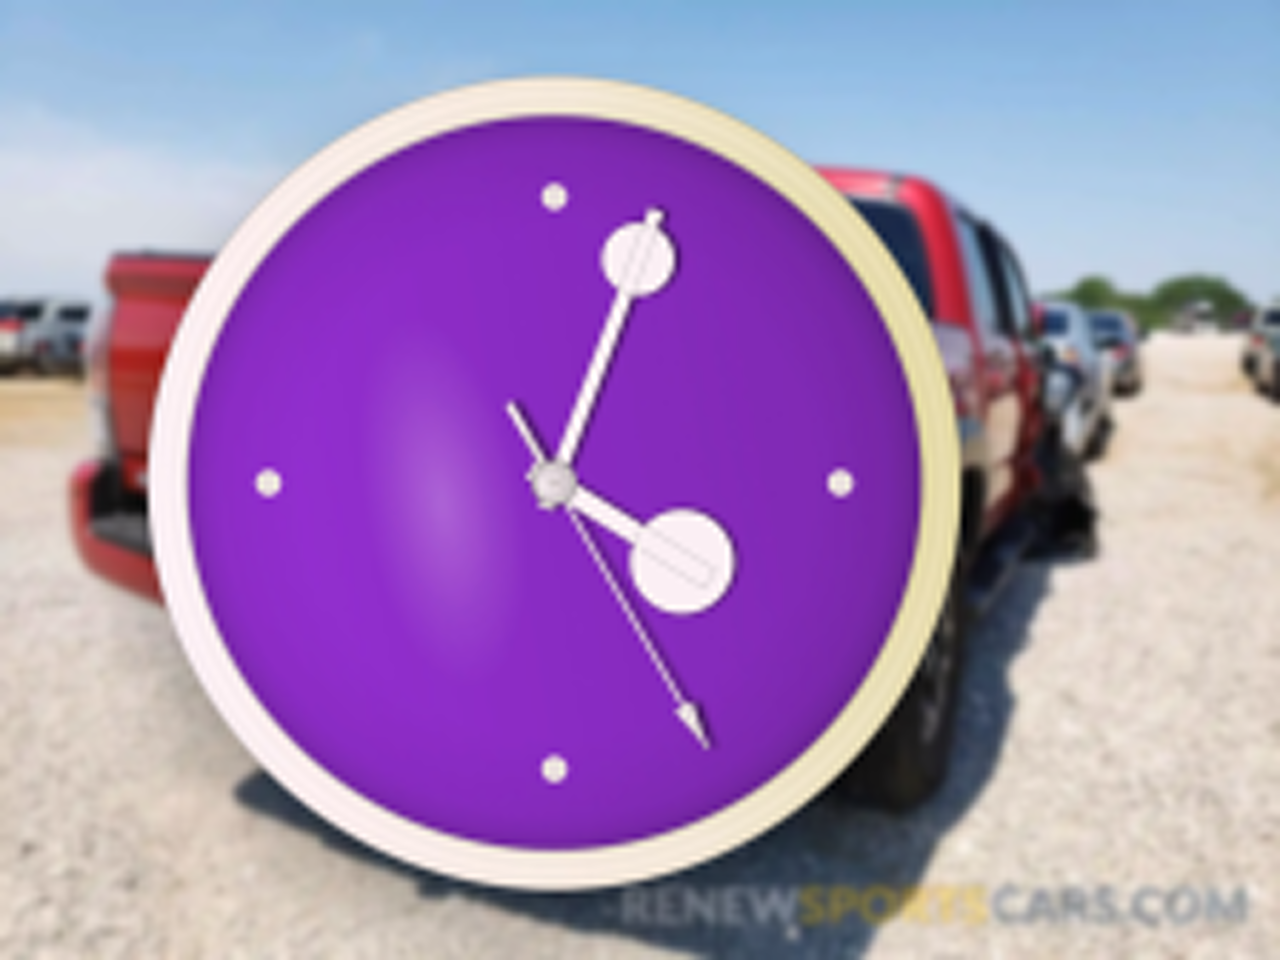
4:03:25
